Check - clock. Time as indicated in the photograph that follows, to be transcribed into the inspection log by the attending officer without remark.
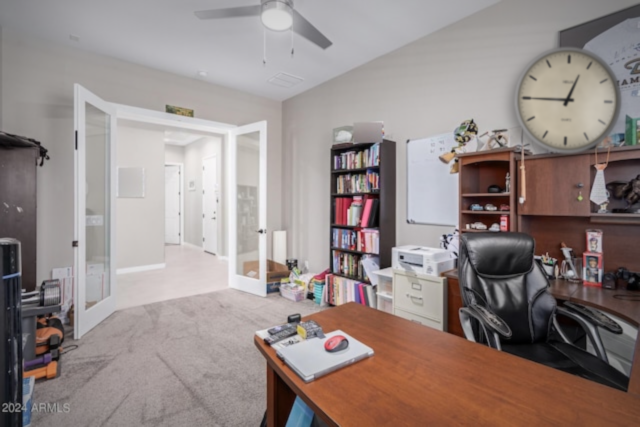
12:45
